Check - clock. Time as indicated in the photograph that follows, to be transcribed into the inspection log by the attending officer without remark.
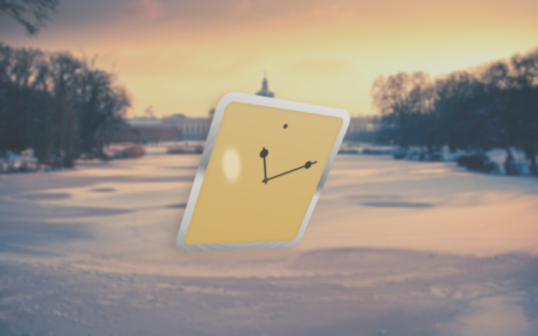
11:11
